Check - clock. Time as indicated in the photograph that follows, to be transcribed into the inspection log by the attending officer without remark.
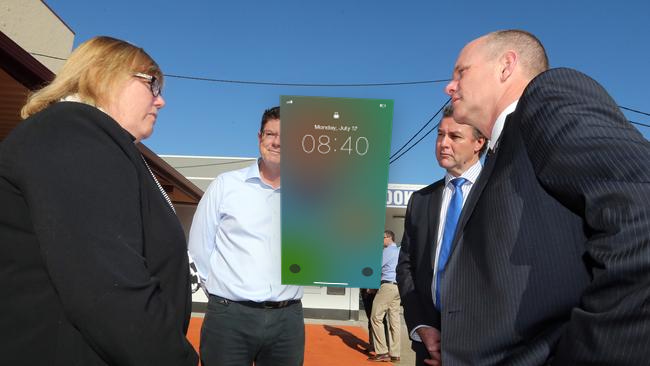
8:40
